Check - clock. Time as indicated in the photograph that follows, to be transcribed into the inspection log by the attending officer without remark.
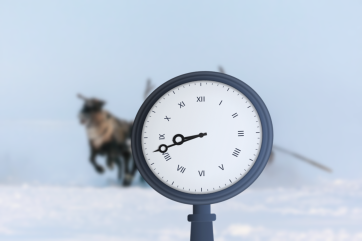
8:42
